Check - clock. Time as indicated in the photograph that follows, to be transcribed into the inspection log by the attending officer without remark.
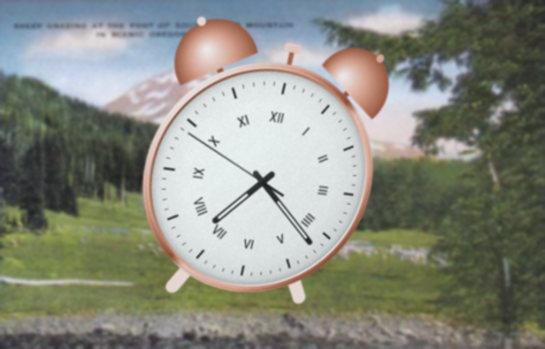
7:21:49
